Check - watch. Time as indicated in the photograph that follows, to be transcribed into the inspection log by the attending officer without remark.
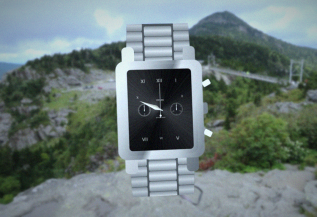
9:49
